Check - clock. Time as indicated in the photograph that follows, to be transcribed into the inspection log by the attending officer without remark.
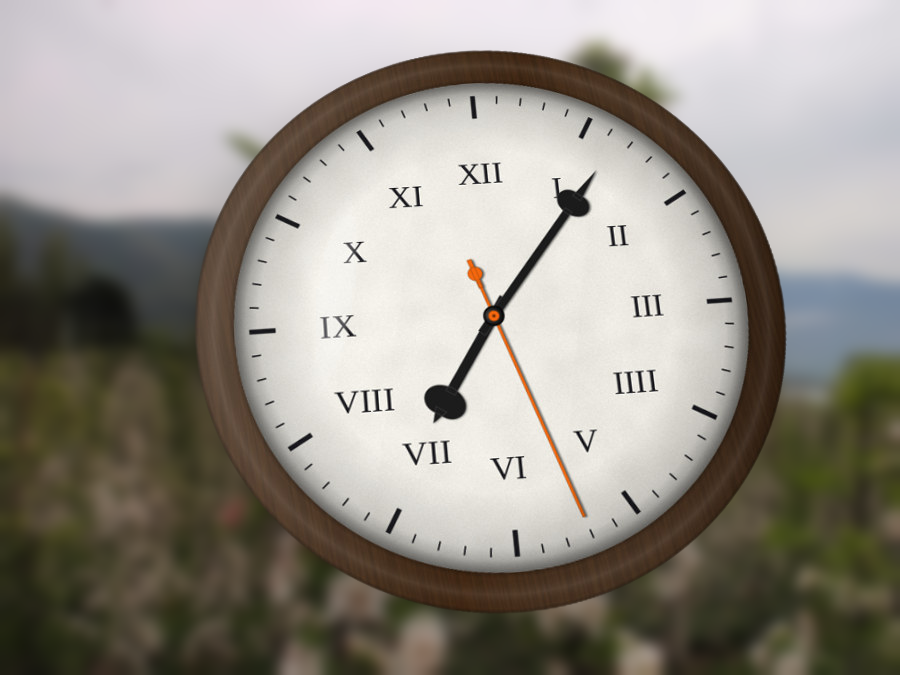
7:06:27
